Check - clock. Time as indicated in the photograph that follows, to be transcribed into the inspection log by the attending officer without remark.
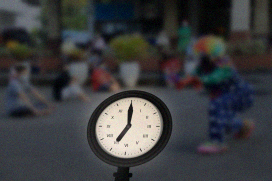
7:00
